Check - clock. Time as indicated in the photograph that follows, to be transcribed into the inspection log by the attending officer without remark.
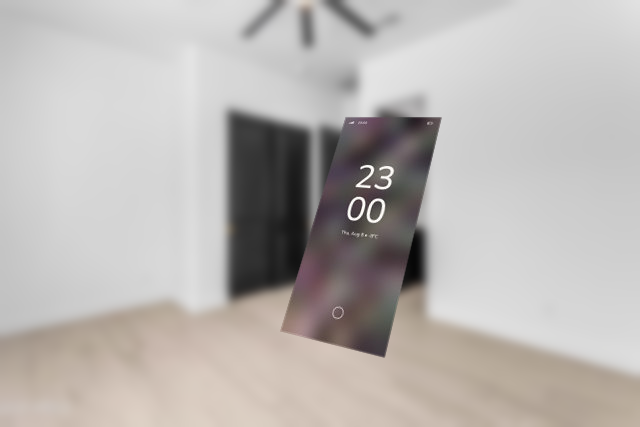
23:00
